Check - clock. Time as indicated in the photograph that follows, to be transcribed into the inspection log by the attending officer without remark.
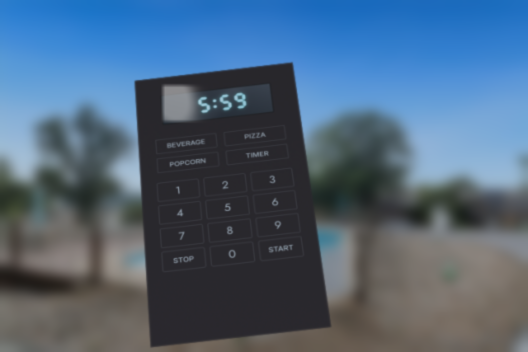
5:59
